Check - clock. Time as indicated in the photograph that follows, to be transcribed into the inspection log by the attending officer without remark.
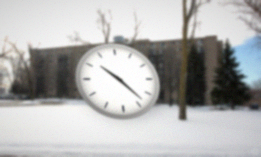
10:23
